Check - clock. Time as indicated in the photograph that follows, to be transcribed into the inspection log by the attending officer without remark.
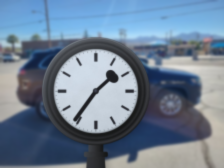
1:36
